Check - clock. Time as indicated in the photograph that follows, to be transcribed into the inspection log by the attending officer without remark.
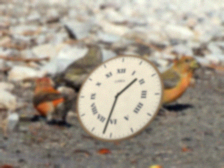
1:32
